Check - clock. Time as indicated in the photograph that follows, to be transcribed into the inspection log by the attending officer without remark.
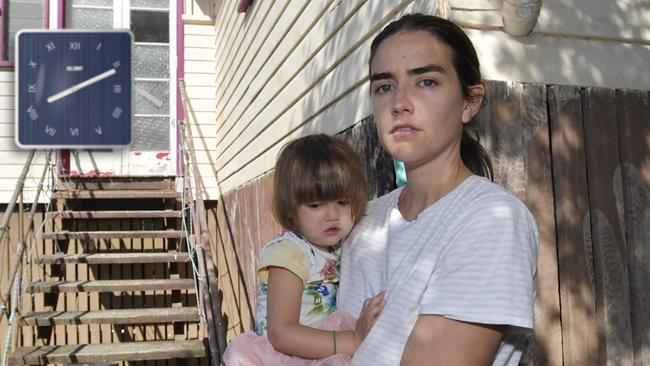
8:11
